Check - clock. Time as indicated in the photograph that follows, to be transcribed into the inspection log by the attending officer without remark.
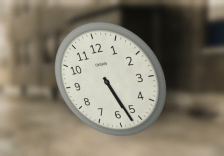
5:27
